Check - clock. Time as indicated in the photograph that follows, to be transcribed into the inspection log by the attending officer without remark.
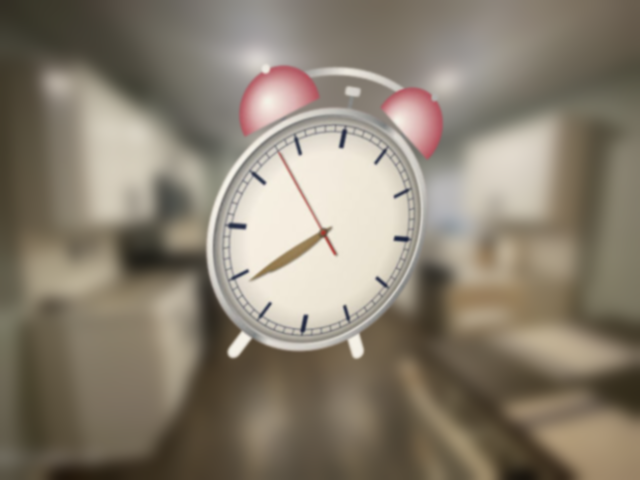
7:38:53
